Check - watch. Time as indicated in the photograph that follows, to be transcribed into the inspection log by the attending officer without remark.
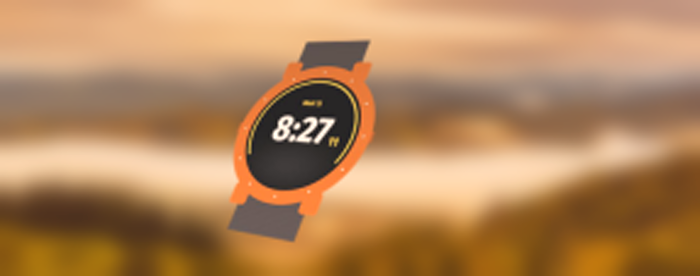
8:27
